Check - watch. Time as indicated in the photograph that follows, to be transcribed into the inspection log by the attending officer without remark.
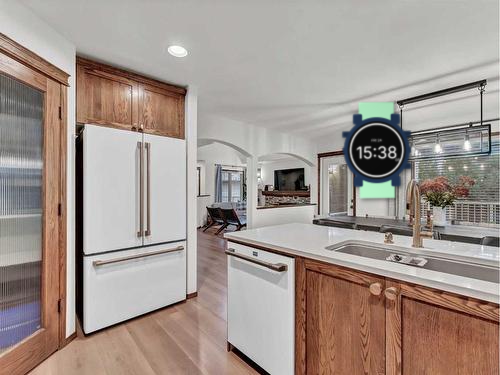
15:38
